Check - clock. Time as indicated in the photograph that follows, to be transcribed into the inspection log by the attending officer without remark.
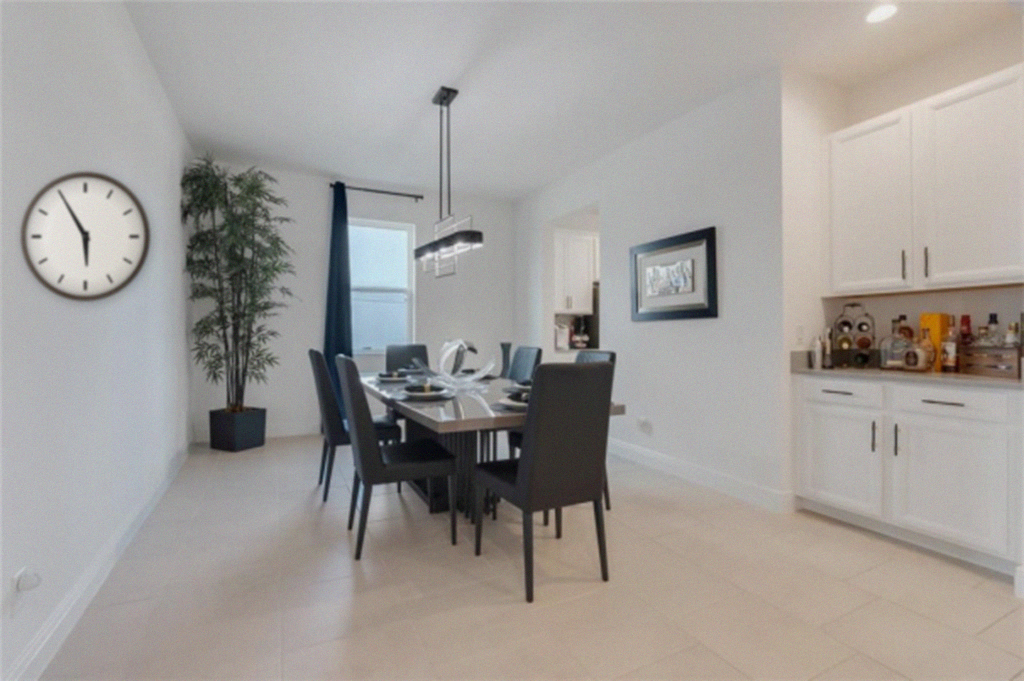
5:55
